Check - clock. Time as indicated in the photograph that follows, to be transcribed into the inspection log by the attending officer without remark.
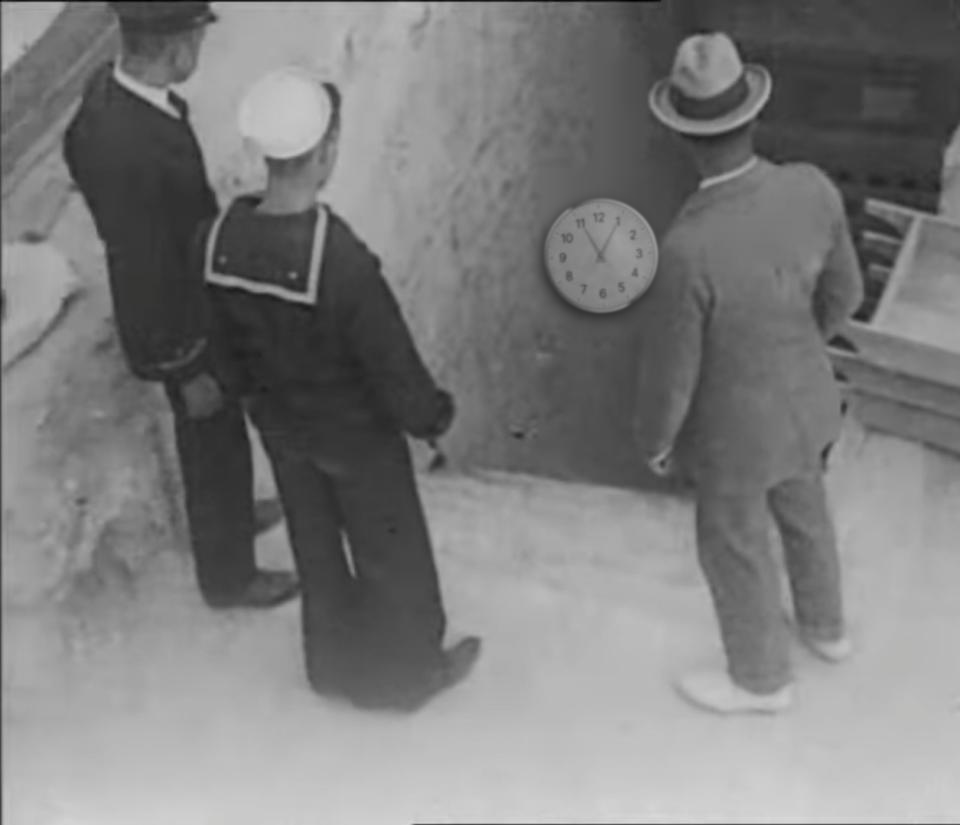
11:05
